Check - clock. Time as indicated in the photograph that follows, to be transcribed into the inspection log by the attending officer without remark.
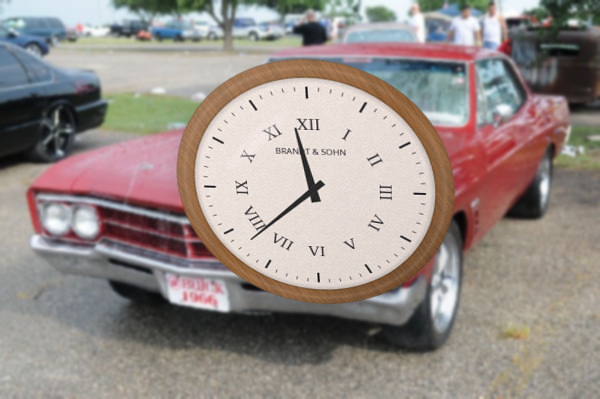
11:38
